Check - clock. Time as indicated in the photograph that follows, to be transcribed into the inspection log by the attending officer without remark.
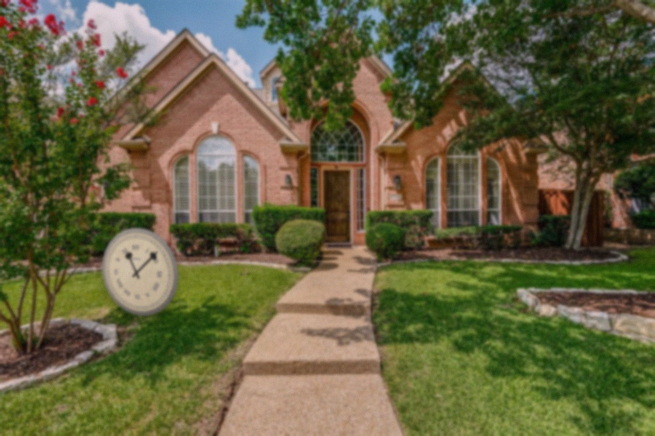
11:08
